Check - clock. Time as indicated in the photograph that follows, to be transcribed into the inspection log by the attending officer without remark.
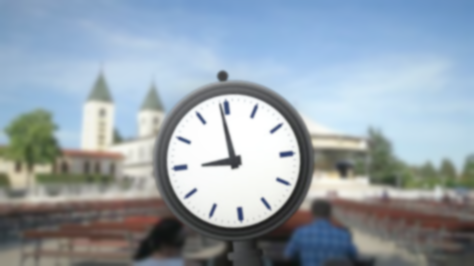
8:59
